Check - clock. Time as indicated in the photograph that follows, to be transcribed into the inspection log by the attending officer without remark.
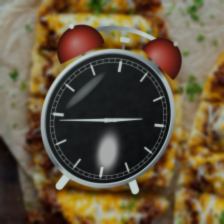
2:44
